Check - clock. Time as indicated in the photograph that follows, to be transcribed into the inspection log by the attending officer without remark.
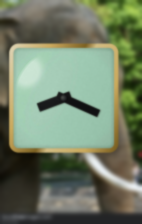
8:19
